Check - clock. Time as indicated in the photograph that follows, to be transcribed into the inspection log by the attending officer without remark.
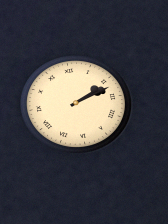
2:12
